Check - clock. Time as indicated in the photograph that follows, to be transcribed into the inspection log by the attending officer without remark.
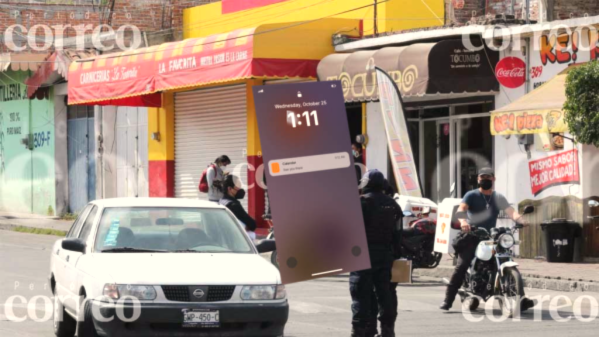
1:11
